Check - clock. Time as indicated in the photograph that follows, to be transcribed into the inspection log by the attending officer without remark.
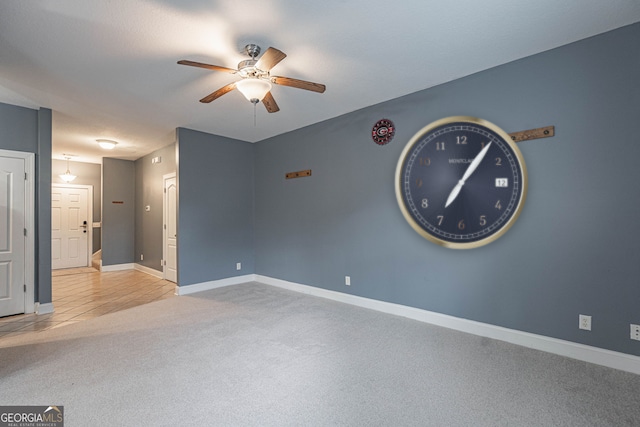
7:06
